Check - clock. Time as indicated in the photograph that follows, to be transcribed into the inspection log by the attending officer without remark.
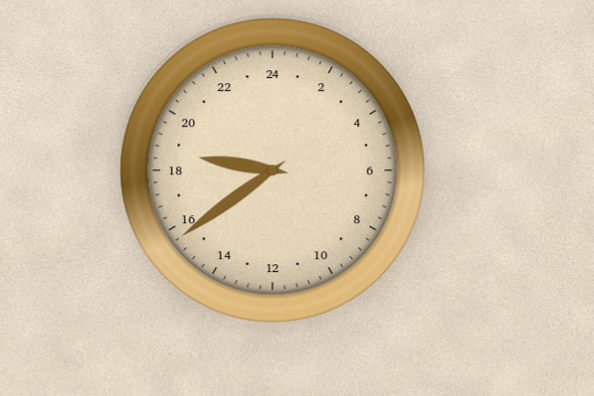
18:39
